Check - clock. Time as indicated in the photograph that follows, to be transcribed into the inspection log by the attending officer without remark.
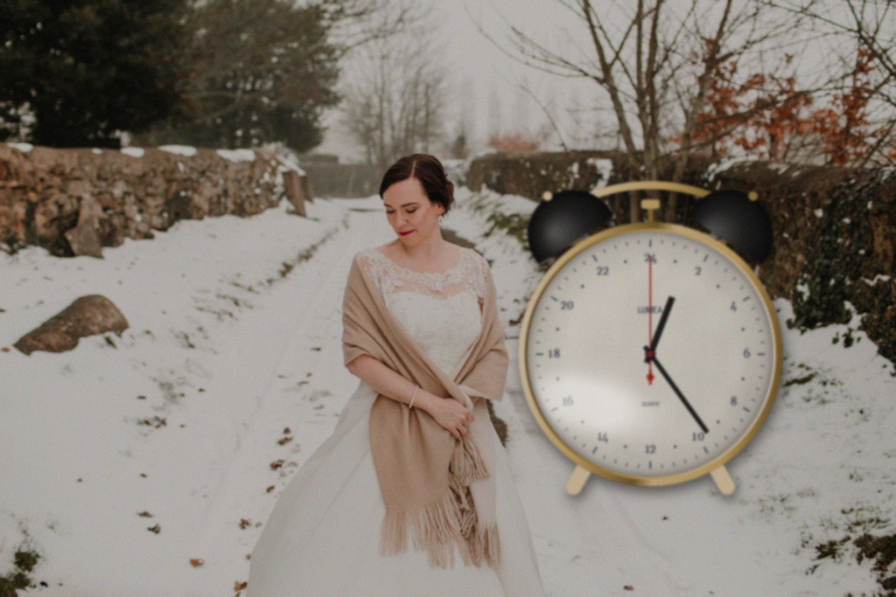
1:24:00
